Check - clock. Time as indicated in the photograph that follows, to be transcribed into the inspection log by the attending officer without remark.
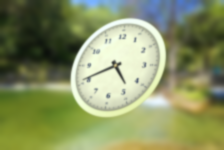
4:41
